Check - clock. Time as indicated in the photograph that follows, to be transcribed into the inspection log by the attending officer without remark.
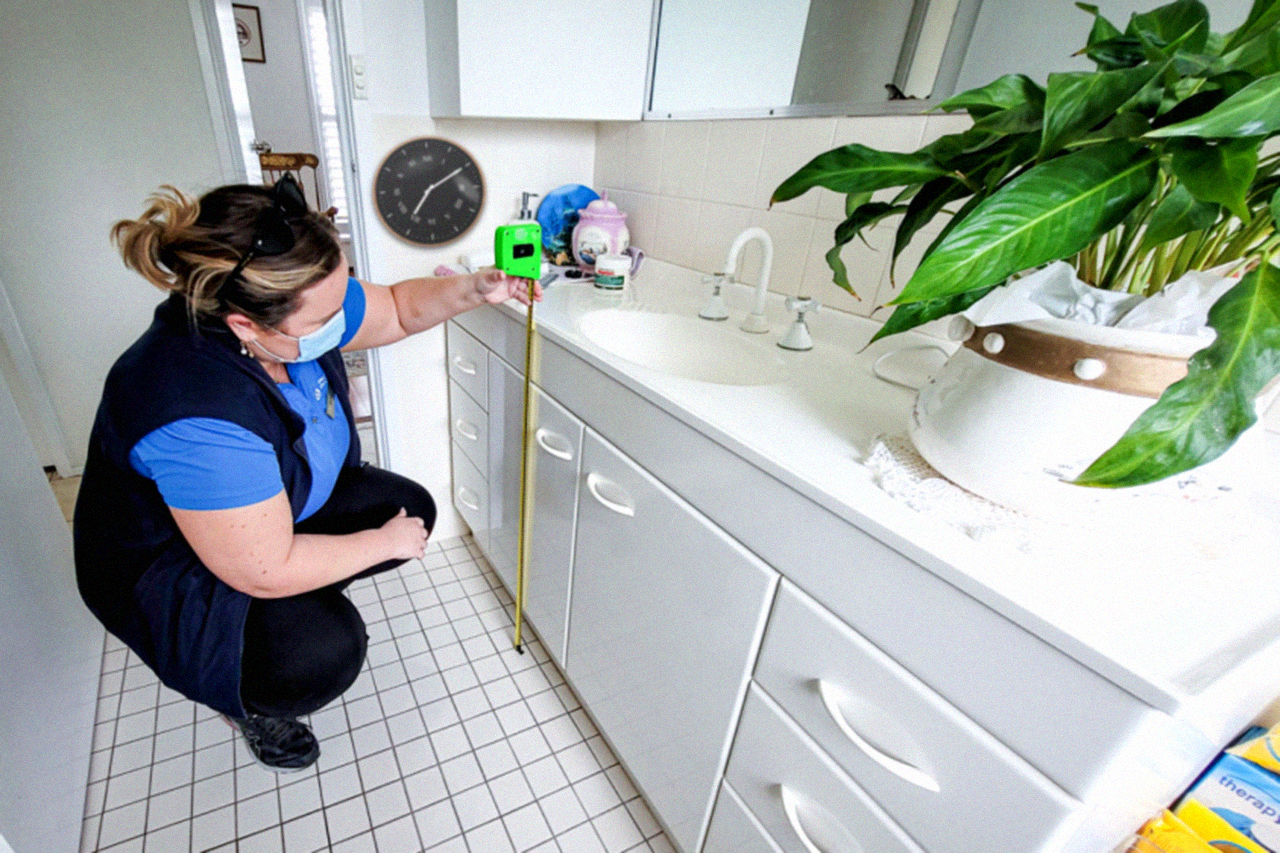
7:10
